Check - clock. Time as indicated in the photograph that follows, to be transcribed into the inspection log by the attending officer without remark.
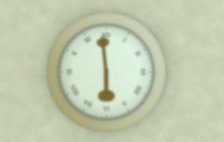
5:59
